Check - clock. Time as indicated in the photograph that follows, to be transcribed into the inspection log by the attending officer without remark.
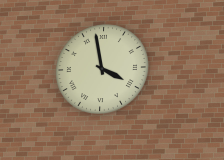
3:58
